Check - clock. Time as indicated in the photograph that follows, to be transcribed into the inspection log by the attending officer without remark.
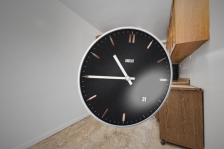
10:45
